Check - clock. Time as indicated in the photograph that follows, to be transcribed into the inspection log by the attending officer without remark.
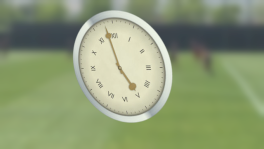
4:58
